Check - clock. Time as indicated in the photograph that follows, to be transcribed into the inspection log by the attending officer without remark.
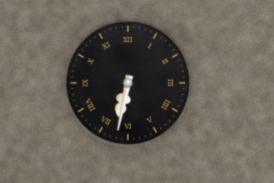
6:32
